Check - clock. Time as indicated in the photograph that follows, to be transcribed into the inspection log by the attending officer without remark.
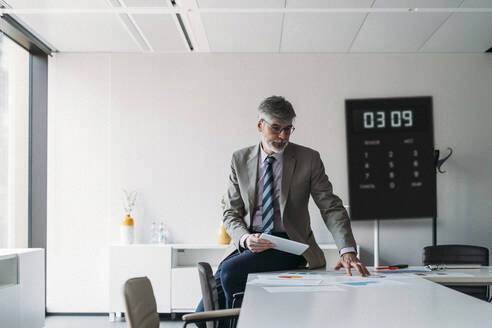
3:09
